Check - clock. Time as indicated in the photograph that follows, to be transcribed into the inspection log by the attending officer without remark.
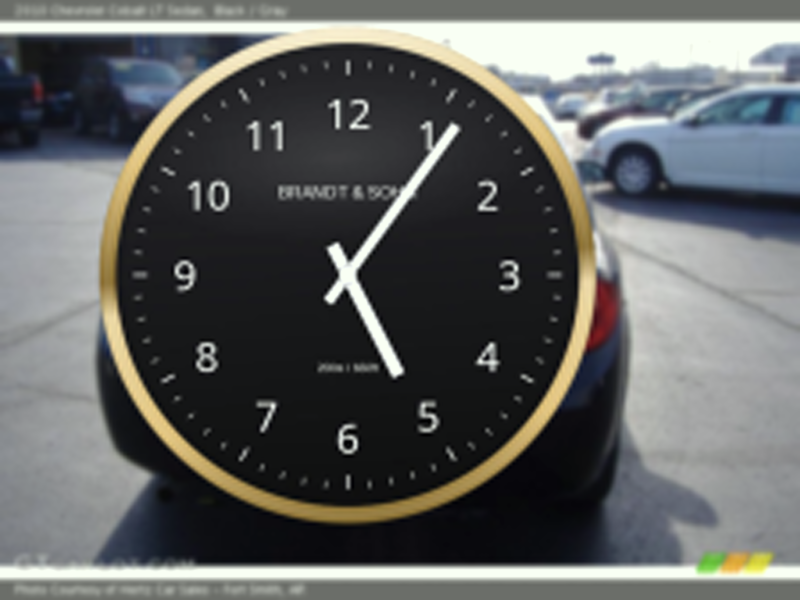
5:06
